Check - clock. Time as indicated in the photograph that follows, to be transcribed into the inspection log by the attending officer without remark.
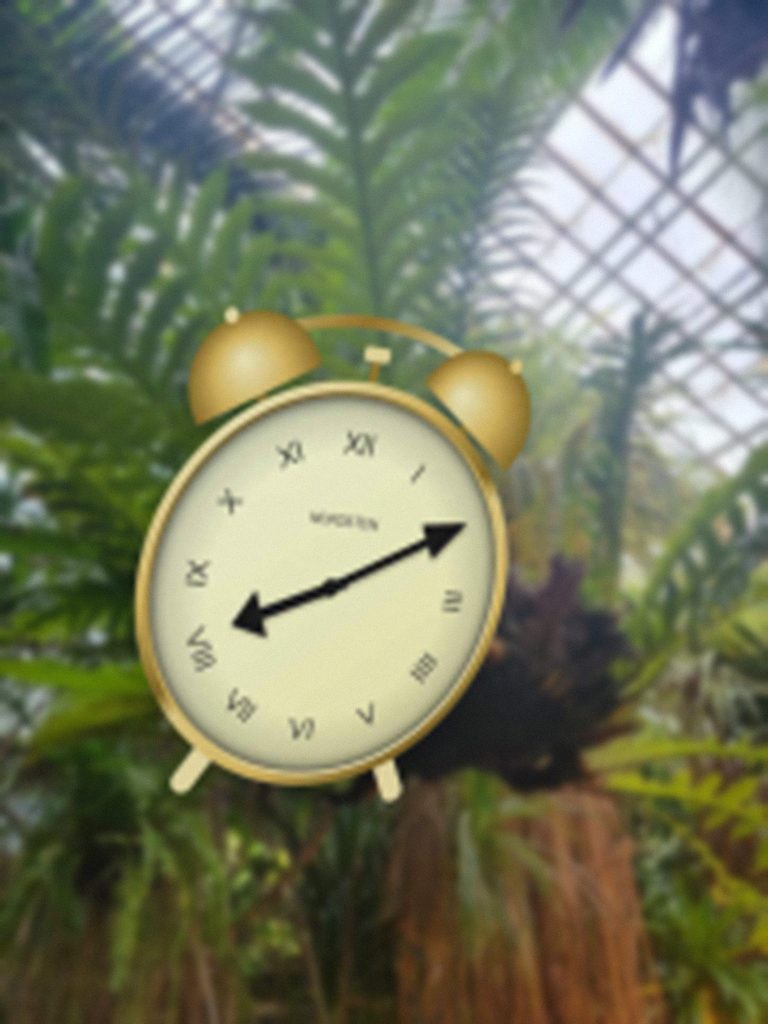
8:10
